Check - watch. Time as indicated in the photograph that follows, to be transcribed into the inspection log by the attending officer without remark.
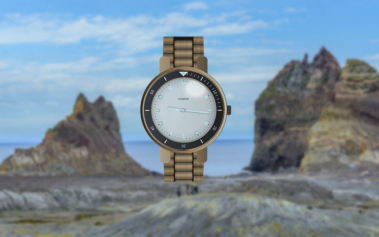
9:16
